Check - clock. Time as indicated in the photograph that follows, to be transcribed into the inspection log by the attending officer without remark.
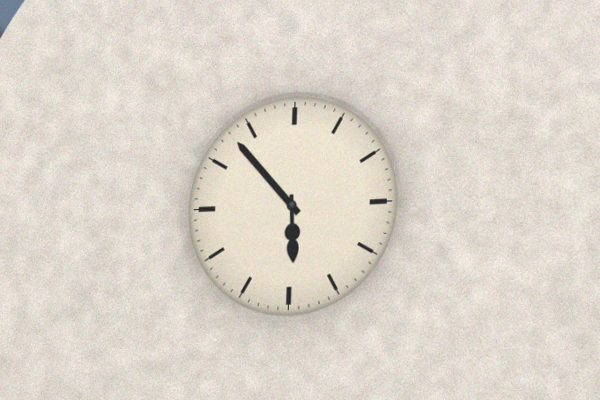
5:53
